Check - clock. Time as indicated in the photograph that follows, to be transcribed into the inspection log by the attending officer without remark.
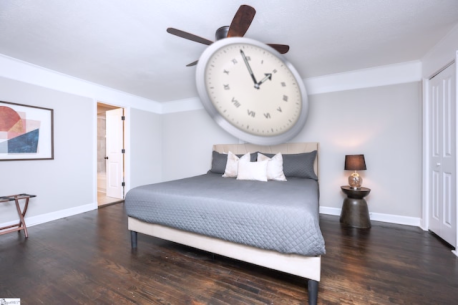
1:59
